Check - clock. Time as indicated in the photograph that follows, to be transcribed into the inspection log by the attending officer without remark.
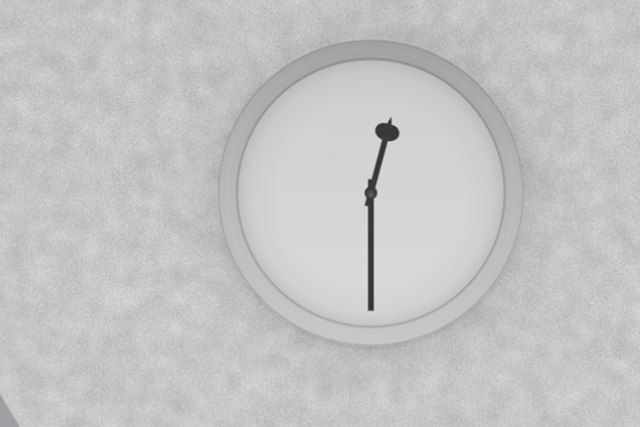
12:30
